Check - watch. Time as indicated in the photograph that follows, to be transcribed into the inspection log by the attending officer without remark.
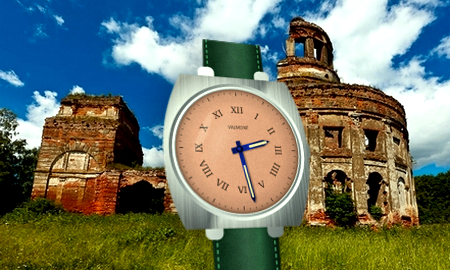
2:28
